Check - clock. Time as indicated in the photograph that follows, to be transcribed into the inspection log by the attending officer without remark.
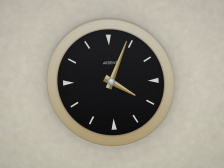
4:04
